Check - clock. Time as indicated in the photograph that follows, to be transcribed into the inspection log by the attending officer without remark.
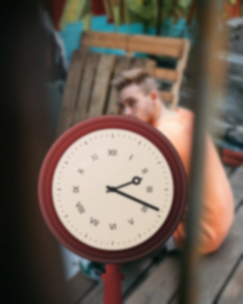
2:19
